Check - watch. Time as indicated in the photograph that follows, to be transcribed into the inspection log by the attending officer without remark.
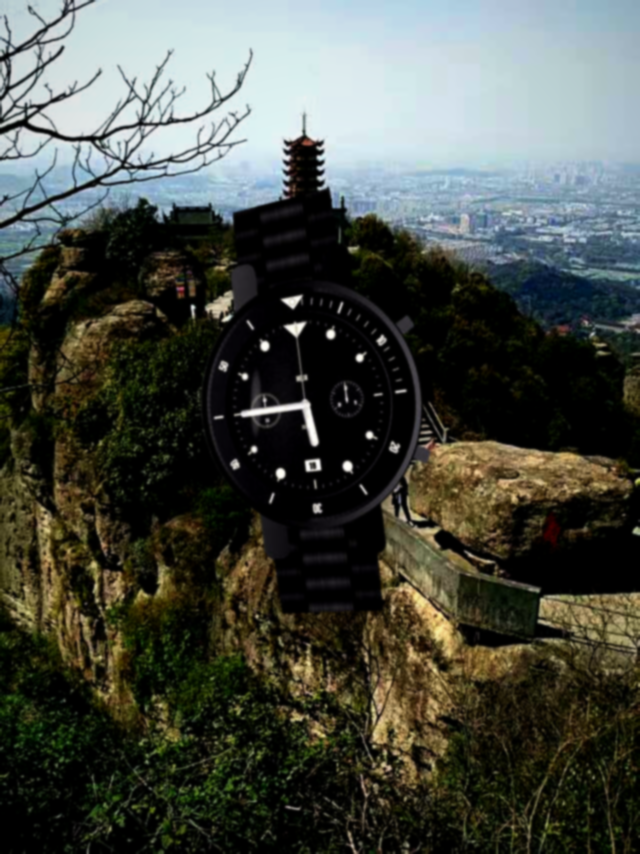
5:45
